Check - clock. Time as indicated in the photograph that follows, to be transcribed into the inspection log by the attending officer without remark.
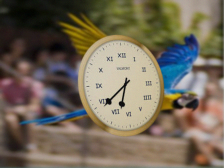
6:39
